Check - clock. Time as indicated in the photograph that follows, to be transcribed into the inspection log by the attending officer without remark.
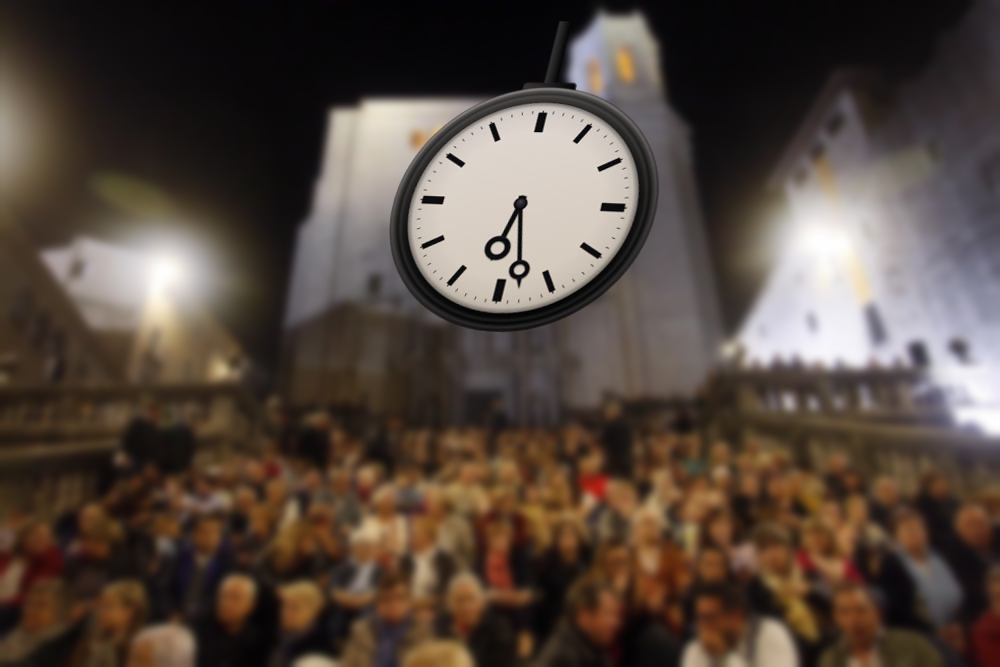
6:28
